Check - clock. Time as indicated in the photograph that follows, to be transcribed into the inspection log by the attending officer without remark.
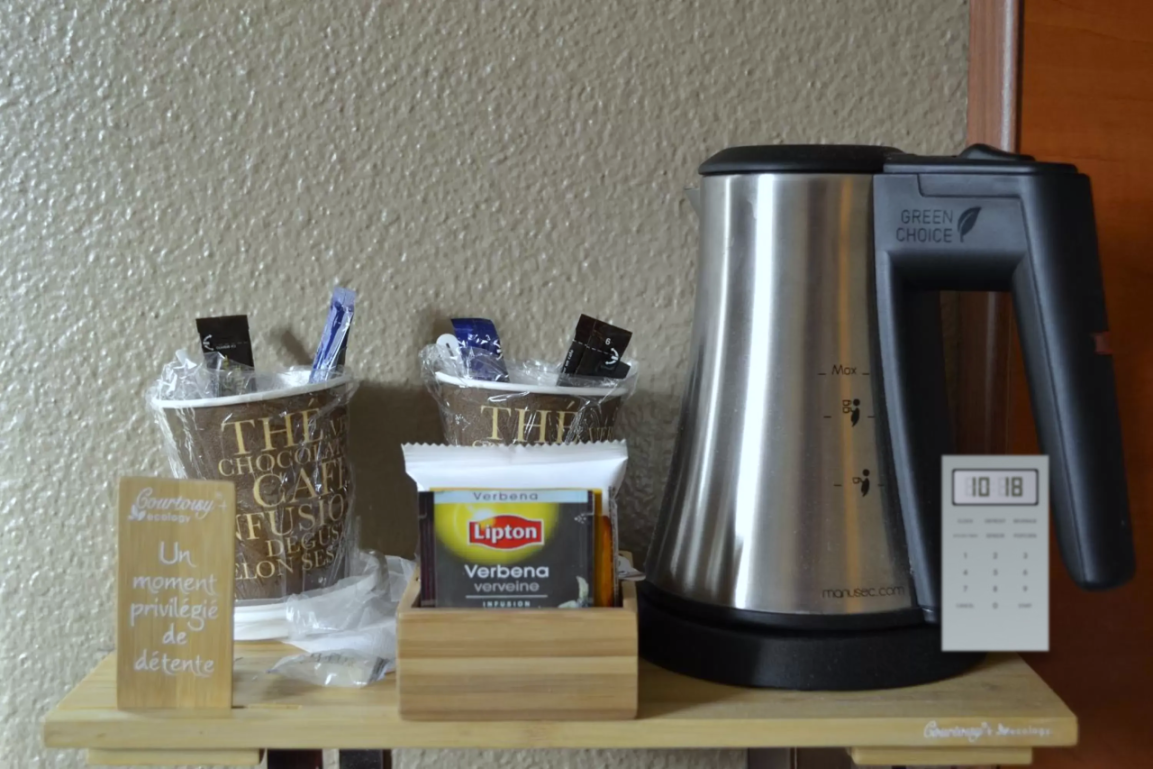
10:18
